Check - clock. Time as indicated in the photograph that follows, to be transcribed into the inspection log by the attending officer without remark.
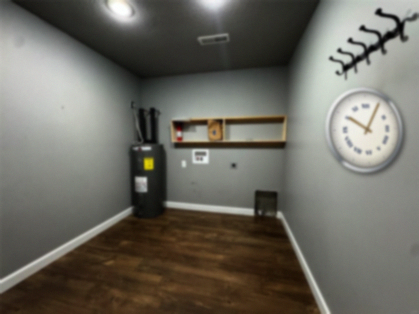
10:05
